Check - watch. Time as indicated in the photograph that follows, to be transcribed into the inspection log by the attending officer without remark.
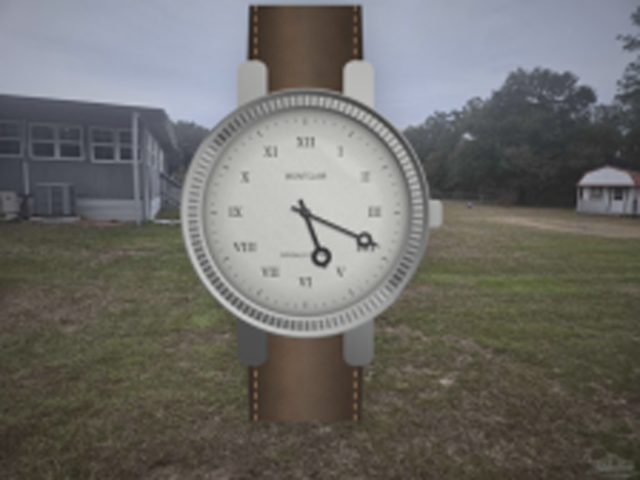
5:19
